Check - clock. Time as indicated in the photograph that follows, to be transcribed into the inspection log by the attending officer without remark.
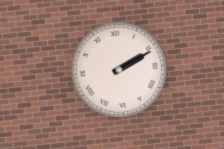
2:11
